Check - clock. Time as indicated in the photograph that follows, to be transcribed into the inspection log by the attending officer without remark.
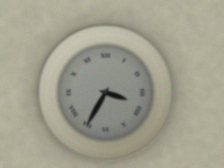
3:35
